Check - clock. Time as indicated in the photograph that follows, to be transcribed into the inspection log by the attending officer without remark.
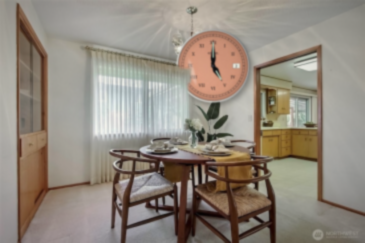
5:00
